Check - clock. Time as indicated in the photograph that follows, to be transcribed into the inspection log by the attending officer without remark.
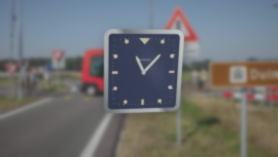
11:07
